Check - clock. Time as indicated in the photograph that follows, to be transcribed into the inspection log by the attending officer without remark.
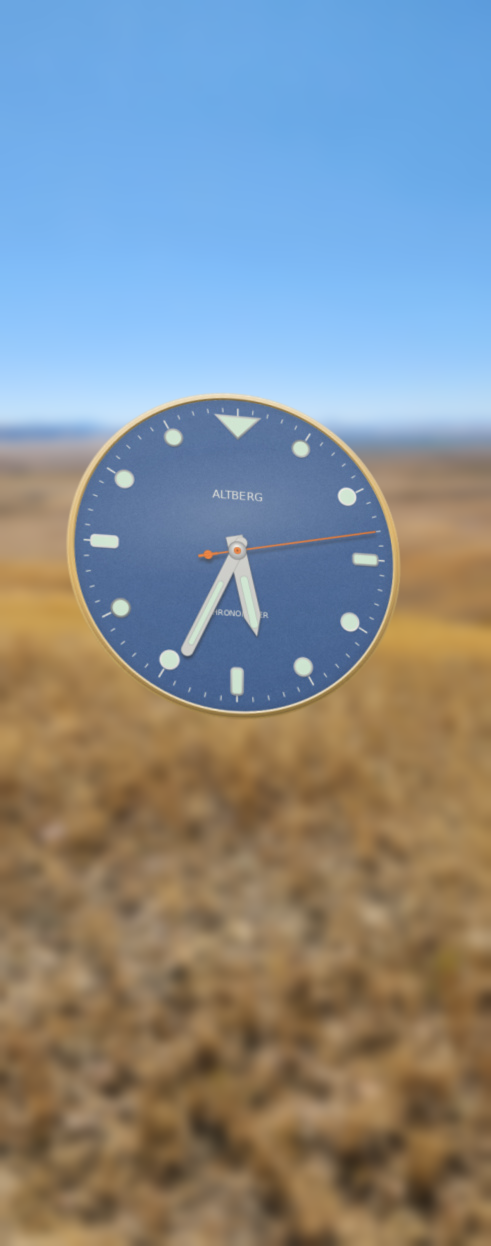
5:34:13
